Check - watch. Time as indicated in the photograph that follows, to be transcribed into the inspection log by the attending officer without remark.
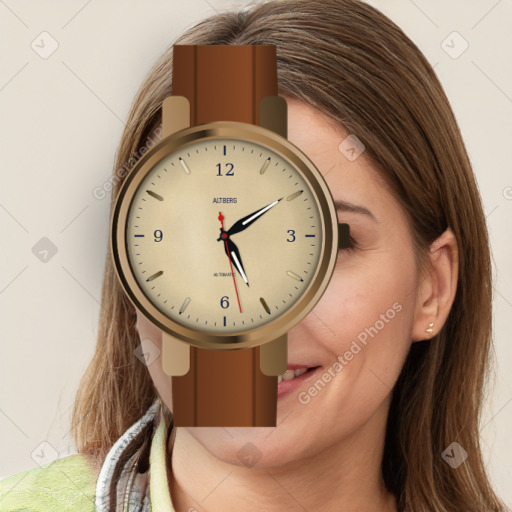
5:09:28
